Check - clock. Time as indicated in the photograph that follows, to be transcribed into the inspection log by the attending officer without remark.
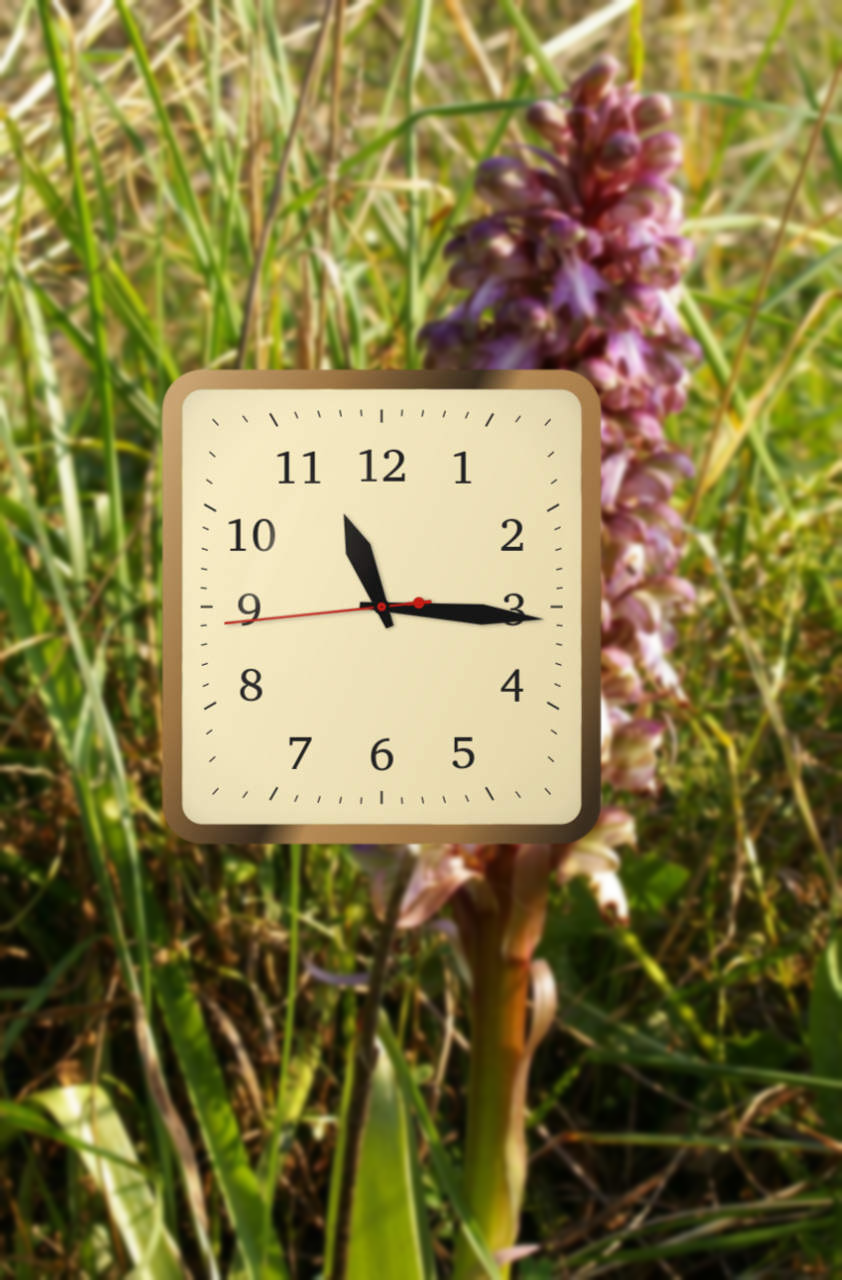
11:15:44
